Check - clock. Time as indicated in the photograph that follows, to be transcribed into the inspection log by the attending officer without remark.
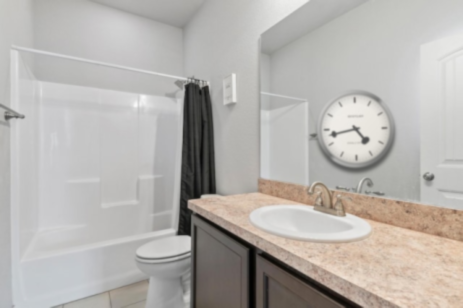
4:43
